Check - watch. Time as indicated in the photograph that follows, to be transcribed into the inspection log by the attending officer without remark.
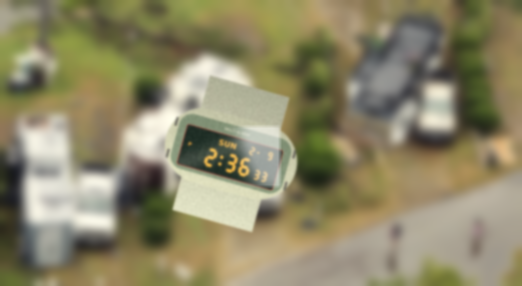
2:36
